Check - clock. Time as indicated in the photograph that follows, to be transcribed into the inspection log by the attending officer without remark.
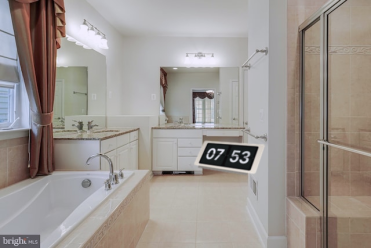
7:53
